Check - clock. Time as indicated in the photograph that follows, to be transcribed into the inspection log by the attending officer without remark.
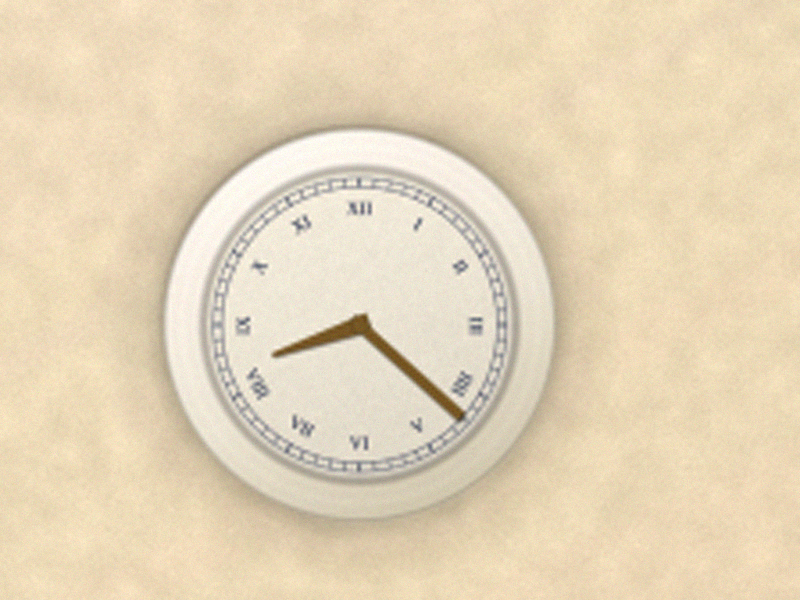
8:22
